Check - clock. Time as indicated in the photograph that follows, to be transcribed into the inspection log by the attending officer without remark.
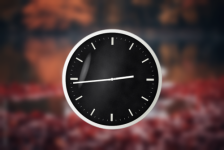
2:44
